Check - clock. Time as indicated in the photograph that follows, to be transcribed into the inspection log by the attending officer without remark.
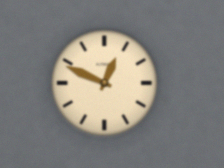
12:49
